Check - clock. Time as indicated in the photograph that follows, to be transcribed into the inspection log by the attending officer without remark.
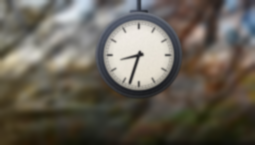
8:33
